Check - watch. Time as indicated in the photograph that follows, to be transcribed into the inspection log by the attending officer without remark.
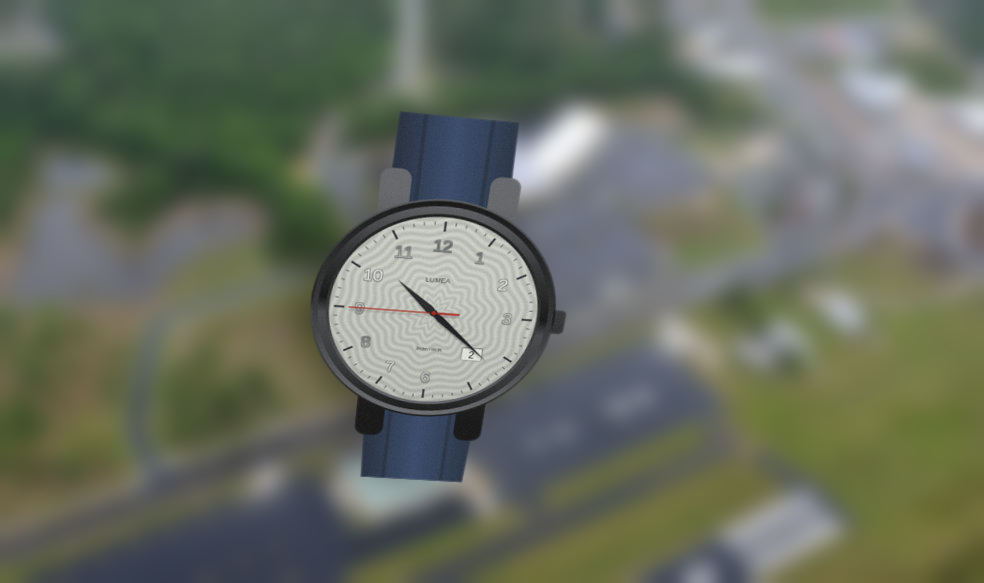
10:21:45
